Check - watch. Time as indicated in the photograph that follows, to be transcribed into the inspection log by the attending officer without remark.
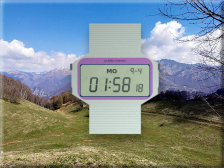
1:58:18
